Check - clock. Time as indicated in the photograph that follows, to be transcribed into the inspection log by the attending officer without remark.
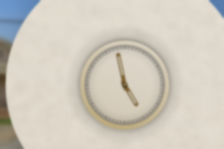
4:58
